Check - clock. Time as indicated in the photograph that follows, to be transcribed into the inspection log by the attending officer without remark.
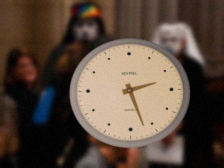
2:27
